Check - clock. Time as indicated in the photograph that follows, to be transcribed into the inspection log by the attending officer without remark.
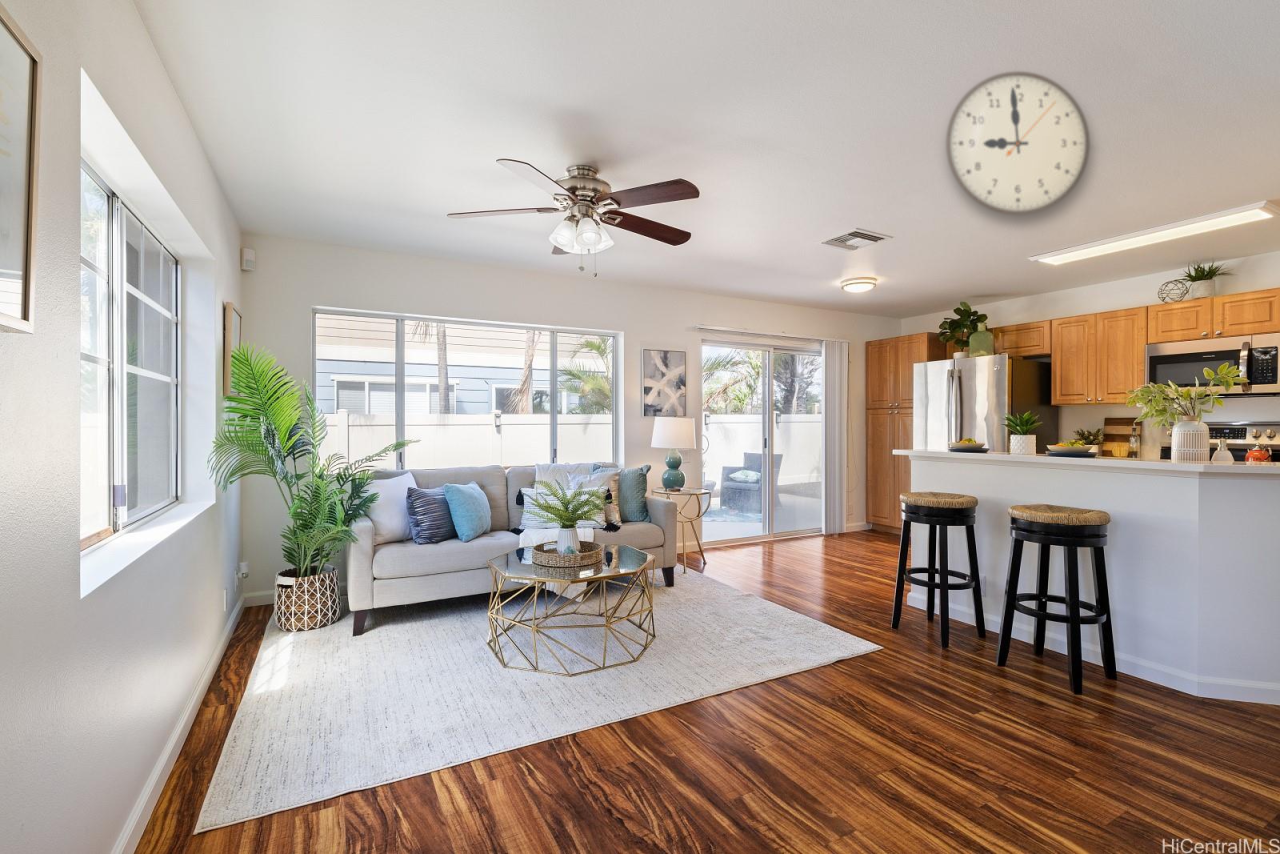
8:59:07
